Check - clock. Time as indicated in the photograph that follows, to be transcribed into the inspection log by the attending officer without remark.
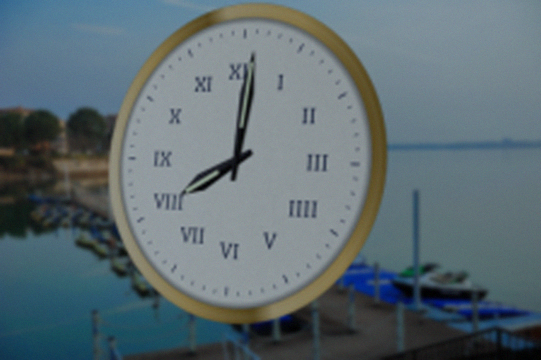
8:01
